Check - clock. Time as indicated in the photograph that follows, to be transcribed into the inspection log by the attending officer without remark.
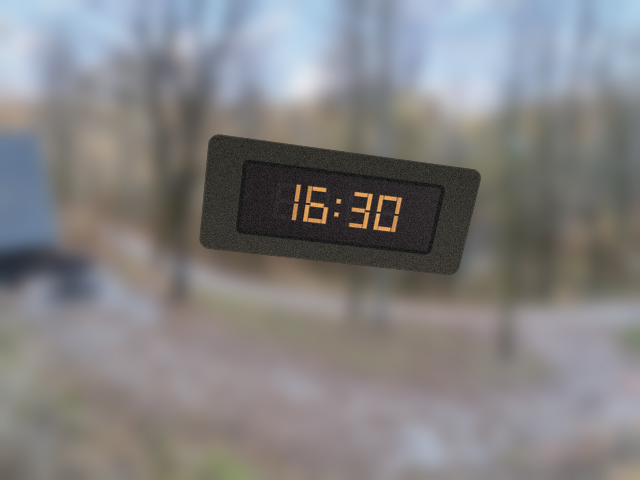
16:30
